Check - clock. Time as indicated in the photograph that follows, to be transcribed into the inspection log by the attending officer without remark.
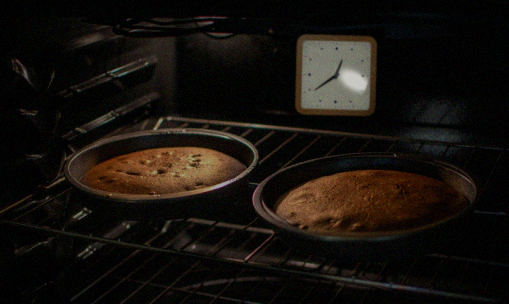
12:39
